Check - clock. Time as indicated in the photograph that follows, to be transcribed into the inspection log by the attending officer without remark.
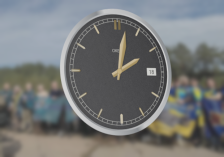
2:02
